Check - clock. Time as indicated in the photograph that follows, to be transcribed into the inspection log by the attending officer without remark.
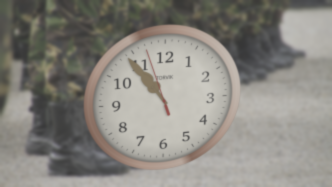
10:53:57
